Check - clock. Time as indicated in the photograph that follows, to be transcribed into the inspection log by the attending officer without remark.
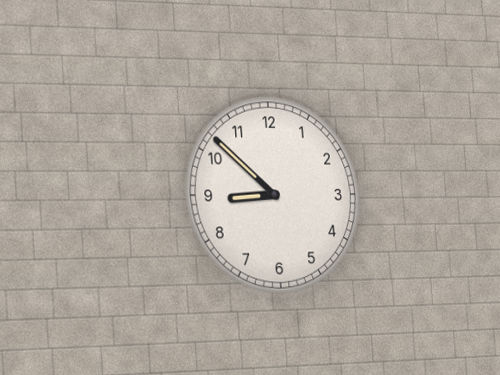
8:52
